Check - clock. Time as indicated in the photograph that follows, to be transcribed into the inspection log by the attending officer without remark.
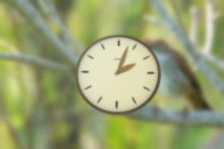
2:03
